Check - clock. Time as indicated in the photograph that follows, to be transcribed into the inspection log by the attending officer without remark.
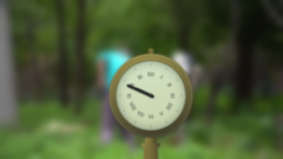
9:49
